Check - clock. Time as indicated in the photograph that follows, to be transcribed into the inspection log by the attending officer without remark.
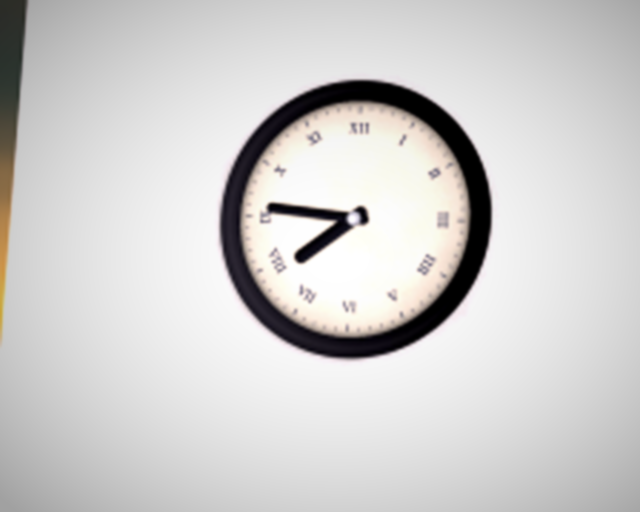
7:46
